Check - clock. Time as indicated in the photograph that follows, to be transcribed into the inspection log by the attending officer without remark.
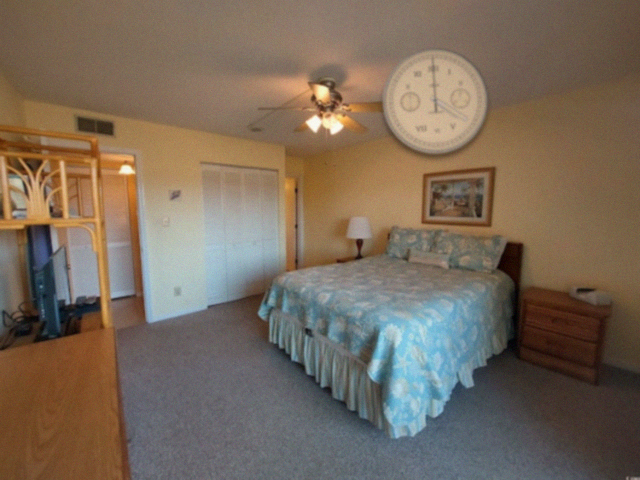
4:21
